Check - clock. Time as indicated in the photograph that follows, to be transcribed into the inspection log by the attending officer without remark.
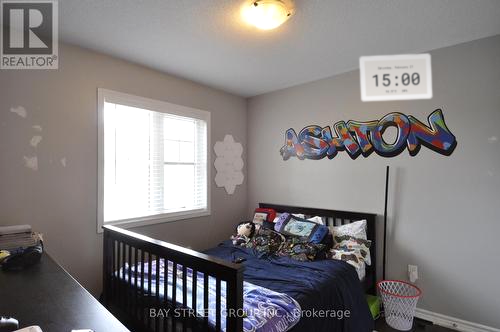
15:00
